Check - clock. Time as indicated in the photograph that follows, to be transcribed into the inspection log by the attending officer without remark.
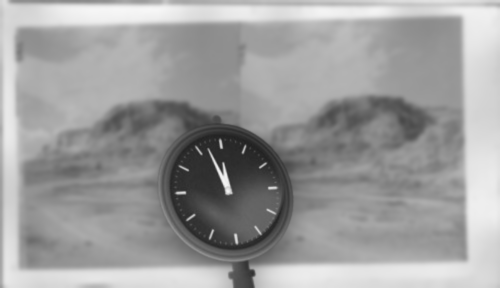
11:57
